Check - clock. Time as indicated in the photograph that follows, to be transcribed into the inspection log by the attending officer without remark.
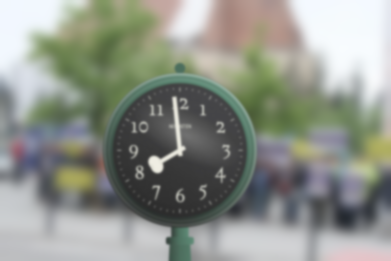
7:59
